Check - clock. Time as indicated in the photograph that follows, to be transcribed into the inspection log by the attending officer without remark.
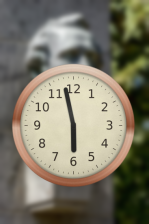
5:58
